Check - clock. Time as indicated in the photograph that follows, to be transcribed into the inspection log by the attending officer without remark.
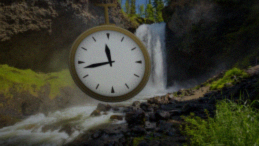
11:43
